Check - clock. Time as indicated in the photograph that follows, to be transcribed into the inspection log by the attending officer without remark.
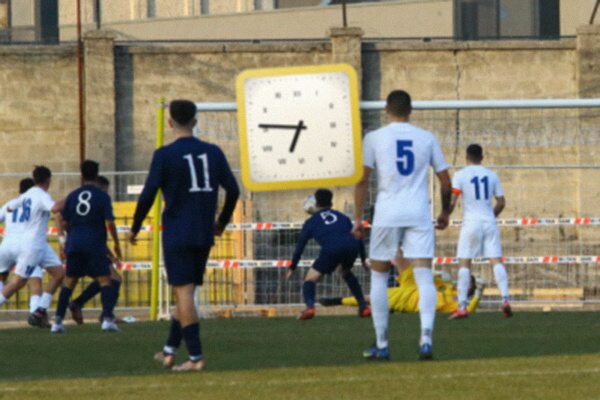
6:46
